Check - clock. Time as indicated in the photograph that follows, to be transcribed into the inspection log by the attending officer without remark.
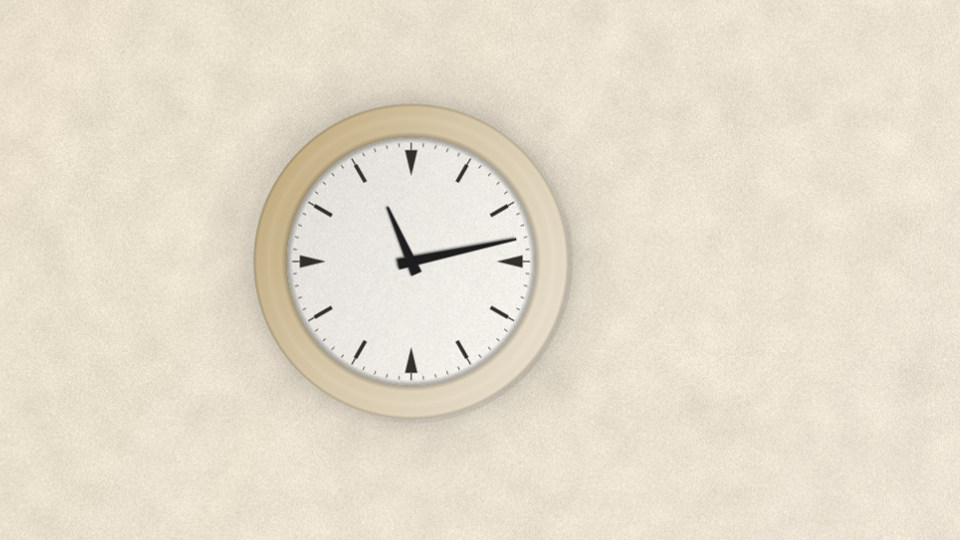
11:13
